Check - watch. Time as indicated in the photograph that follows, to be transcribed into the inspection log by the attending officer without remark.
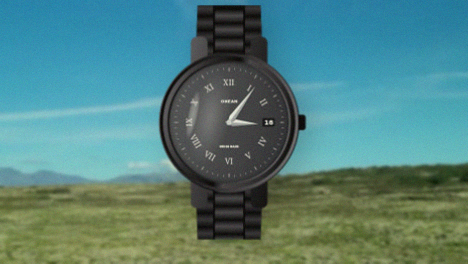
3:06
